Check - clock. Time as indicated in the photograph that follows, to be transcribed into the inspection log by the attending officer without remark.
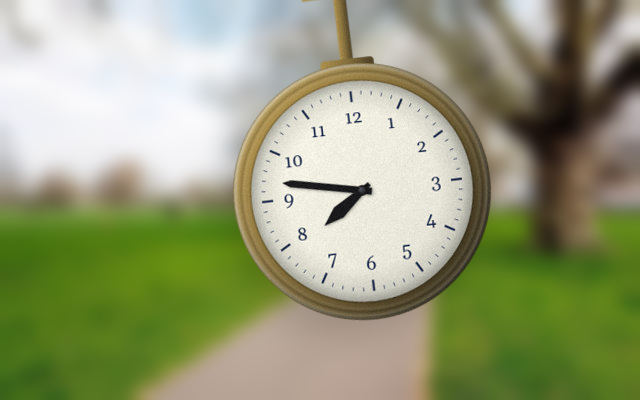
7:47
